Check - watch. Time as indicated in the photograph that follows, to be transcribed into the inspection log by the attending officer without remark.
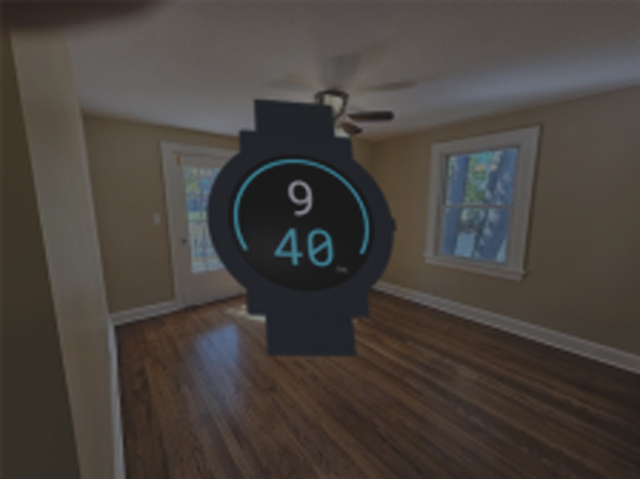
9:40
